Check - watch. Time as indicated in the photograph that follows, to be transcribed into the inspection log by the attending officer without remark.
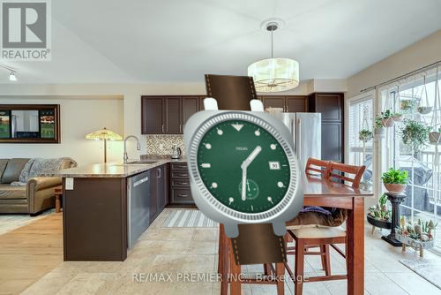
1:32
